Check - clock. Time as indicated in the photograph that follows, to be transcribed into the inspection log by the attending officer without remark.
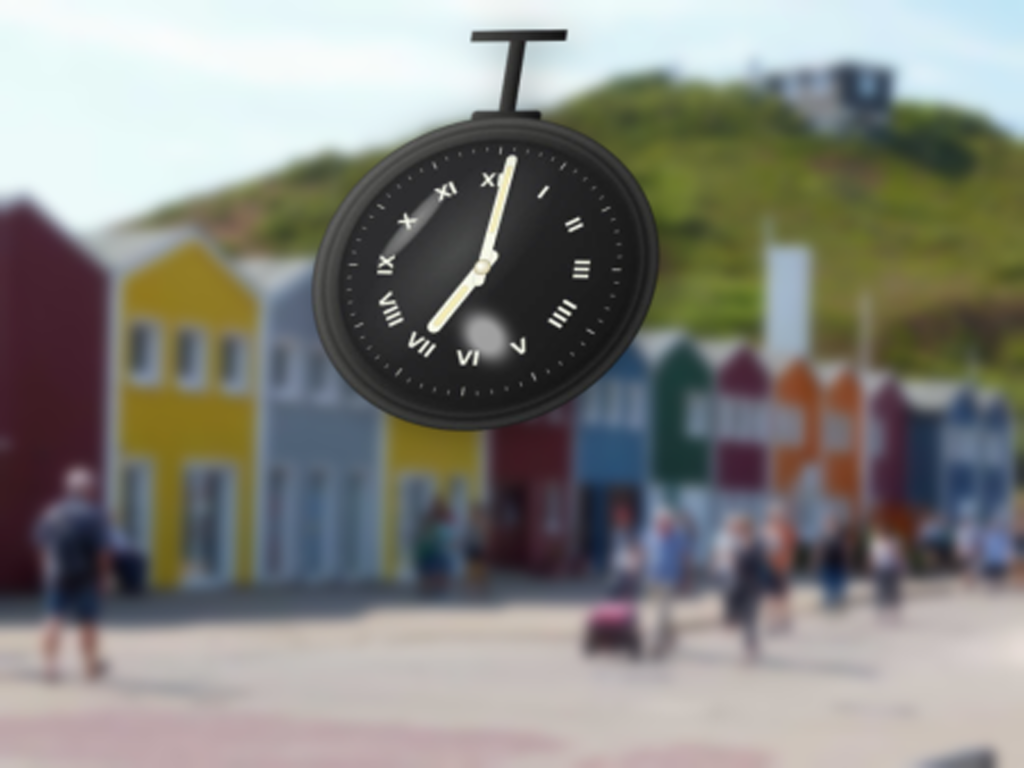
7:01
